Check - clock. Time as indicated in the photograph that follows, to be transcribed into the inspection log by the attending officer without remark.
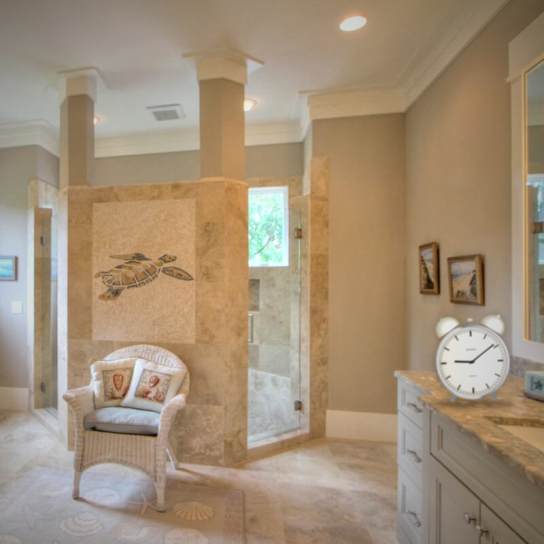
9:09
